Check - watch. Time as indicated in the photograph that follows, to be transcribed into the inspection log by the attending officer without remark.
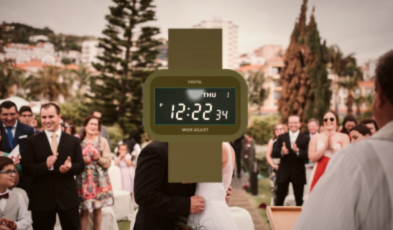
12:22:34
